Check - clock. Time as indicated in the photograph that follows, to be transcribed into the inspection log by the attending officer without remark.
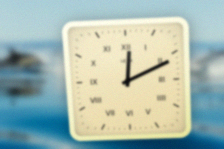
12:11
